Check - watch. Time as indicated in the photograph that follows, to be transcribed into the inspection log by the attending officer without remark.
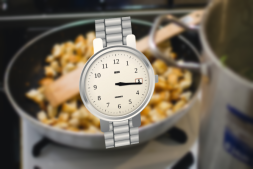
3:16
